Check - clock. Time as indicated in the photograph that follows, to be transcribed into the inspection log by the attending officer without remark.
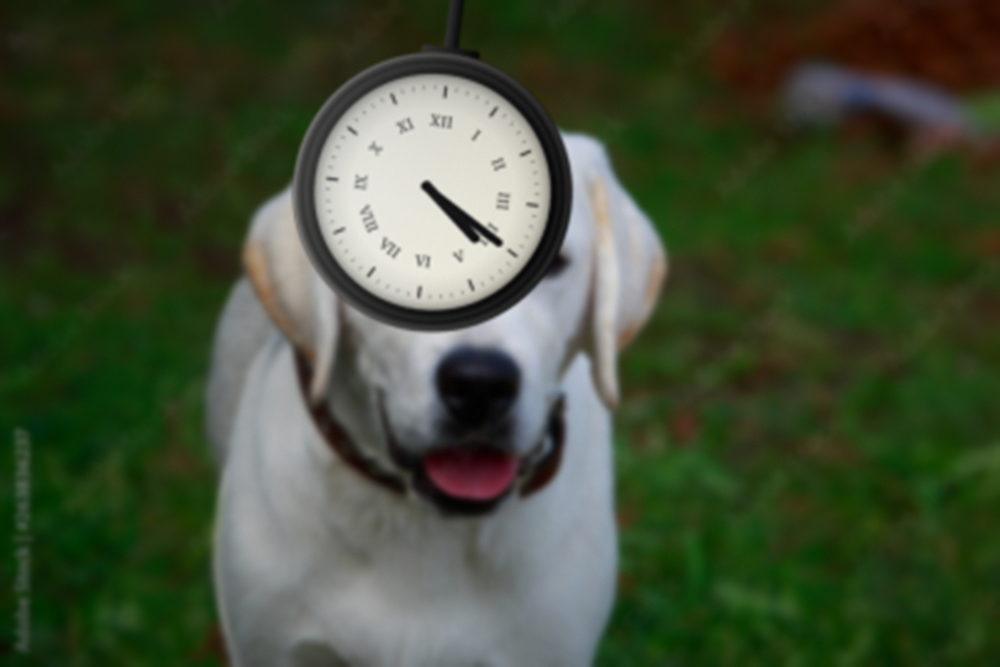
4:20
